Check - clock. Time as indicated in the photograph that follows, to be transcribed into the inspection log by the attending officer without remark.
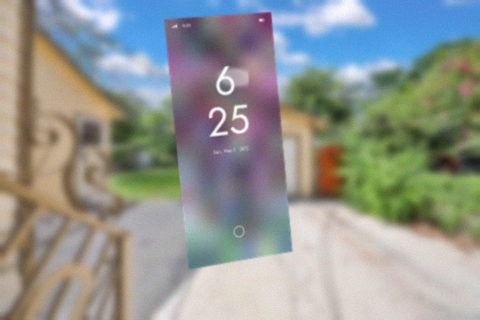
6:25
